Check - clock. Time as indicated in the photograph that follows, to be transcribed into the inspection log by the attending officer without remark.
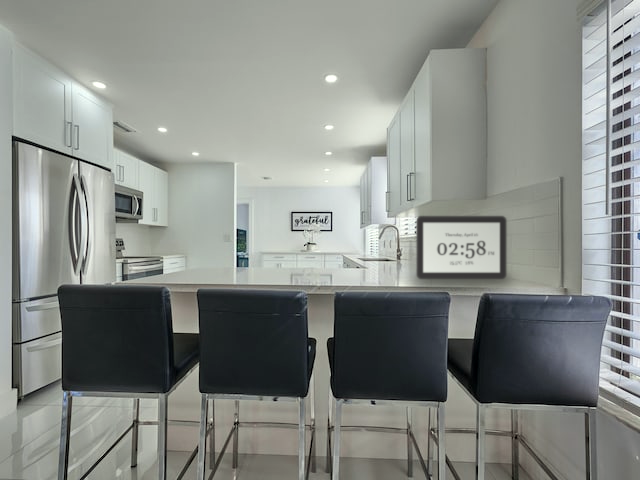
2:58
